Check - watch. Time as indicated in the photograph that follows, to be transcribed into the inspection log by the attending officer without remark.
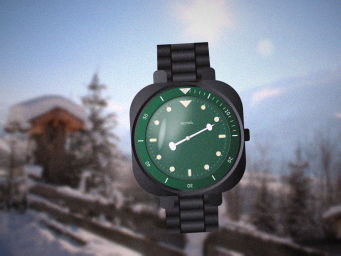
8:11
